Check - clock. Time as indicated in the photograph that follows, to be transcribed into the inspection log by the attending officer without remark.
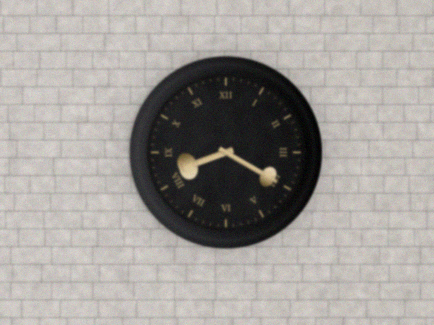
8:20
